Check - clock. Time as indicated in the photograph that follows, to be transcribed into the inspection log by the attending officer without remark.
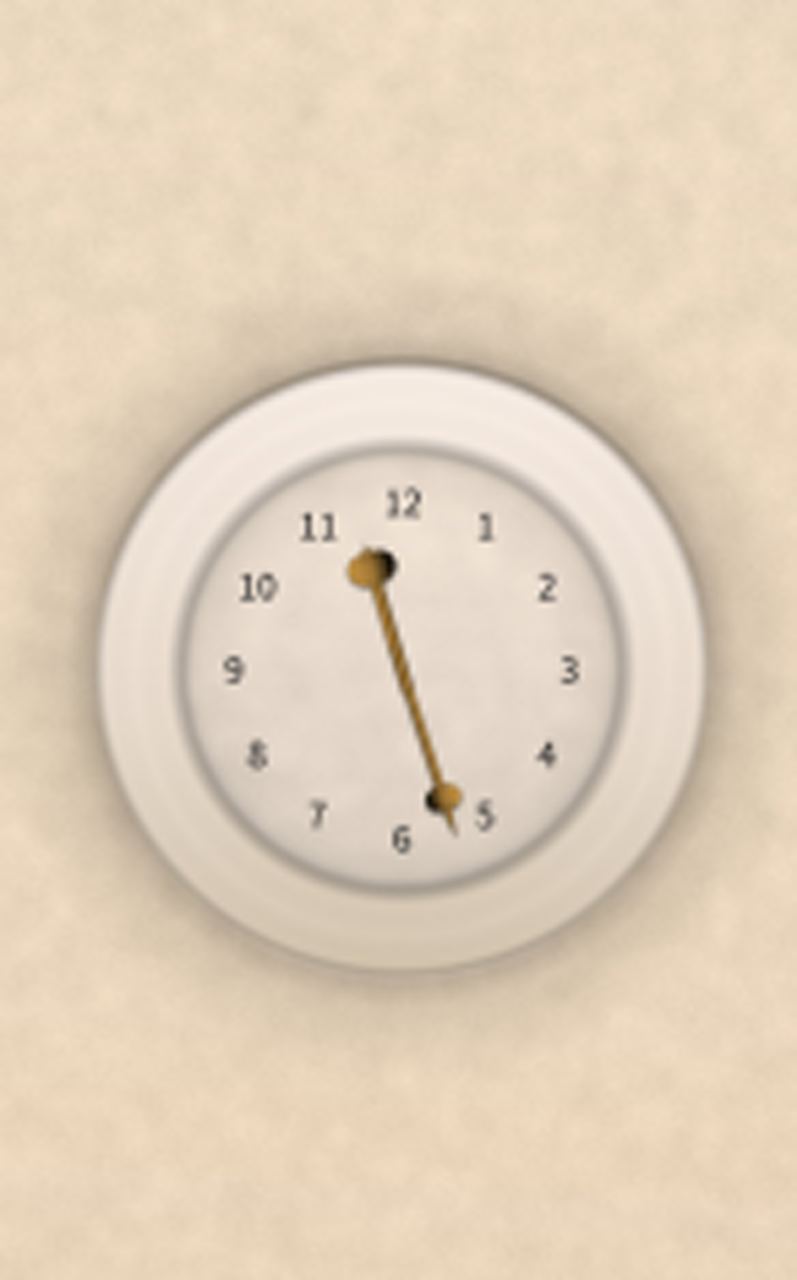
11:27
